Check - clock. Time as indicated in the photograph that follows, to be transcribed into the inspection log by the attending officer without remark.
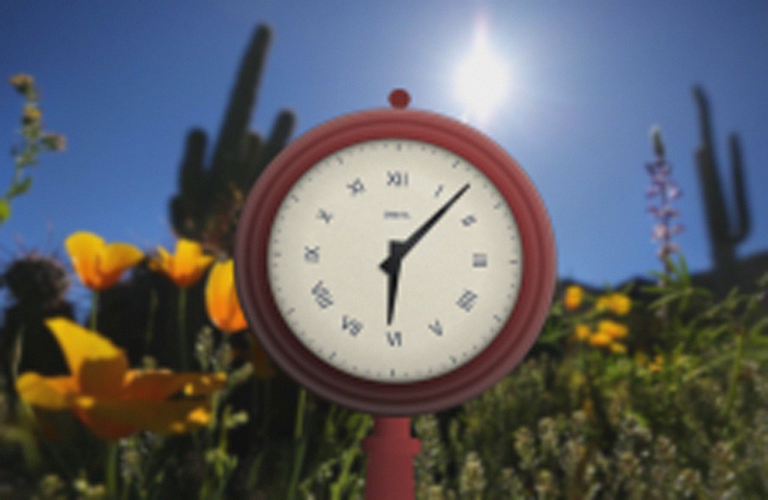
6:07
